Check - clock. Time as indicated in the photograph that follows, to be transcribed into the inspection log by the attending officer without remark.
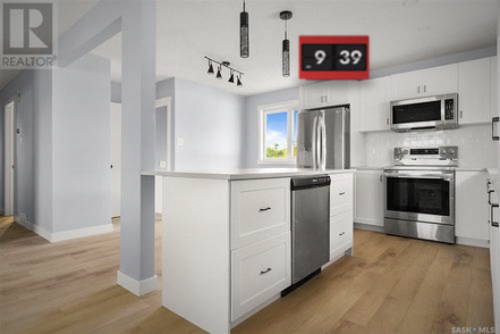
9:39
